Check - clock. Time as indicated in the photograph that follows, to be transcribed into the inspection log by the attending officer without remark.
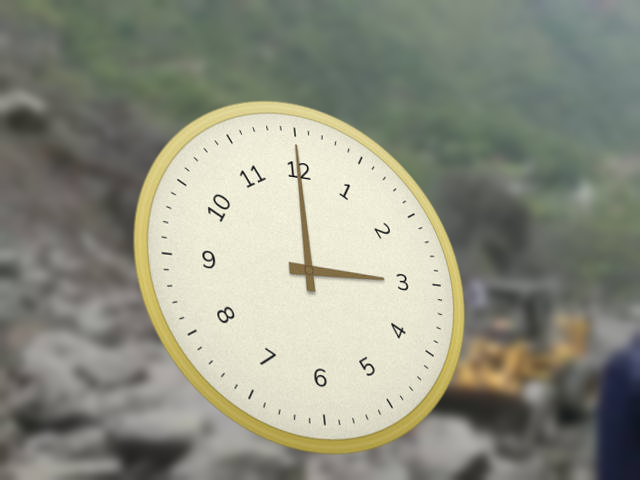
3:00
